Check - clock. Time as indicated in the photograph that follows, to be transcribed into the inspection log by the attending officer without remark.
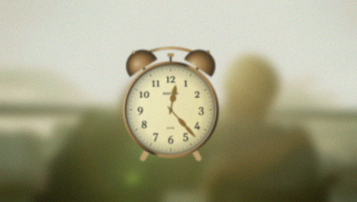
12:23
